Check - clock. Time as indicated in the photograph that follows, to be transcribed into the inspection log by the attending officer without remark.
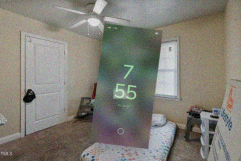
7:55
